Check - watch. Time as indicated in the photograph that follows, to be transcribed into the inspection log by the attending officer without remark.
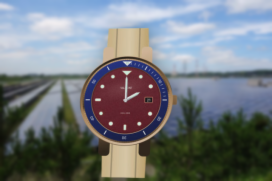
2:00
